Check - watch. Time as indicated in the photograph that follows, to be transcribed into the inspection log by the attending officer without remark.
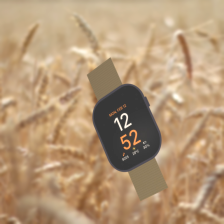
12:52
